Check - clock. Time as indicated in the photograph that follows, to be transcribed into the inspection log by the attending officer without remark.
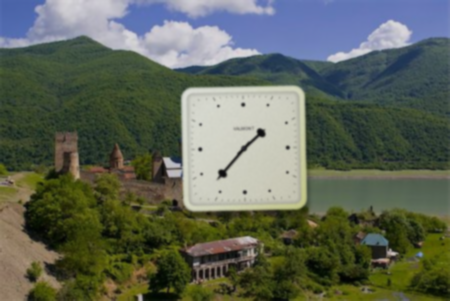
1:37
